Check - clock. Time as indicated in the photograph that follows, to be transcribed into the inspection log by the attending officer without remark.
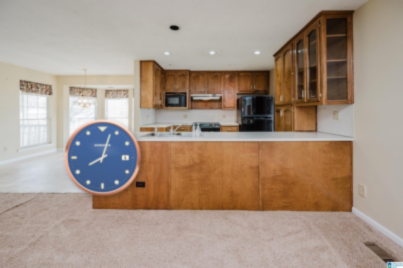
8:03
